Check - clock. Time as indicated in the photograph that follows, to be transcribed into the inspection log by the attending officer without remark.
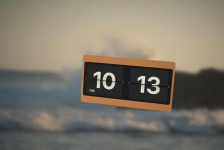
10:13
